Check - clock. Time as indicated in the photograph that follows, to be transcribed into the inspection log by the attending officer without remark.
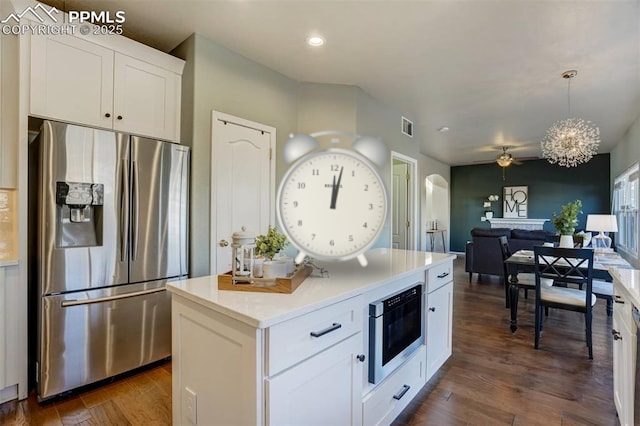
12:02
